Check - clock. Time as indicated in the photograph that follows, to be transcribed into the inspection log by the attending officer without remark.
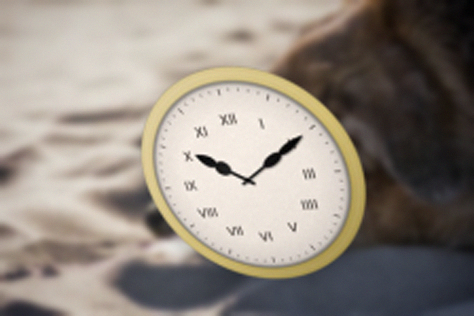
10:10
